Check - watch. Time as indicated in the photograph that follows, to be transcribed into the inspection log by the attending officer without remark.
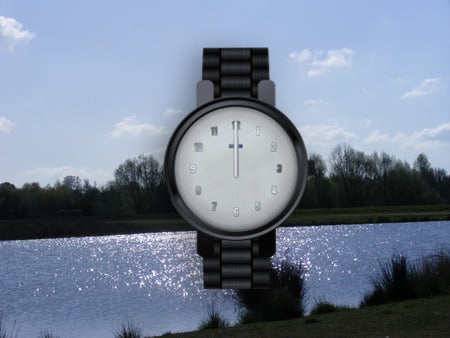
12:00
